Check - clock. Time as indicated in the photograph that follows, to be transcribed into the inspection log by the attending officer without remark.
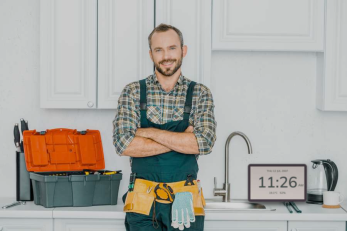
11:26
